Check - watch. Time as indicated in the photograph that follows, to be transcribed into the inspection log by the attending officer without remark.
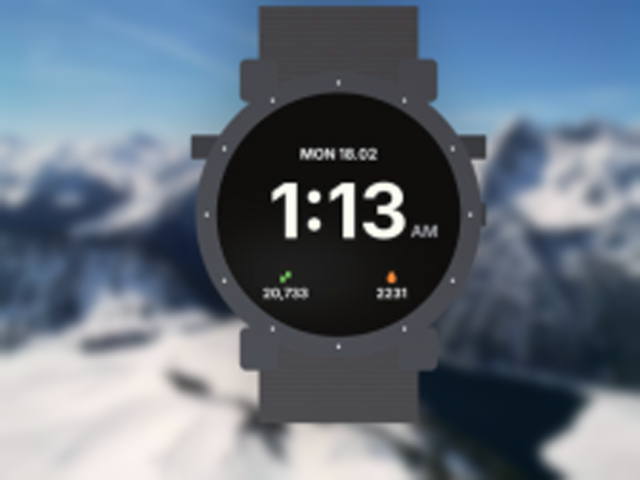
1:13
